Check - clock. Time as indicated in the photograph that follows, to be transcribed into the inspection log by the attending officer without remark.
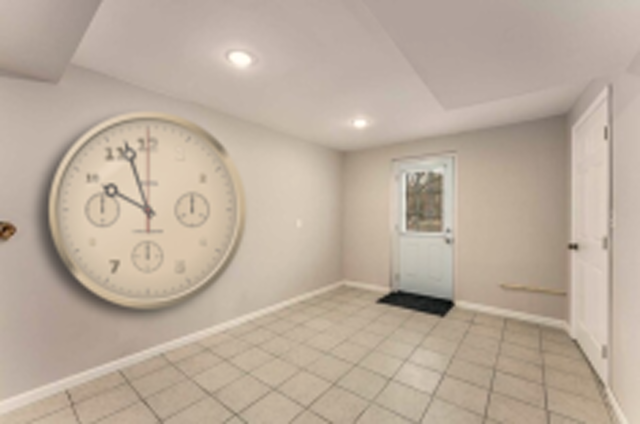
9:57
